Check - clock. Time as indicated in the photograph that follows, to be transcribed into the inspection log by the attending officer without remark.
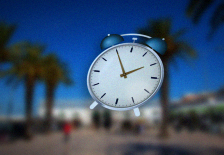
1:55
